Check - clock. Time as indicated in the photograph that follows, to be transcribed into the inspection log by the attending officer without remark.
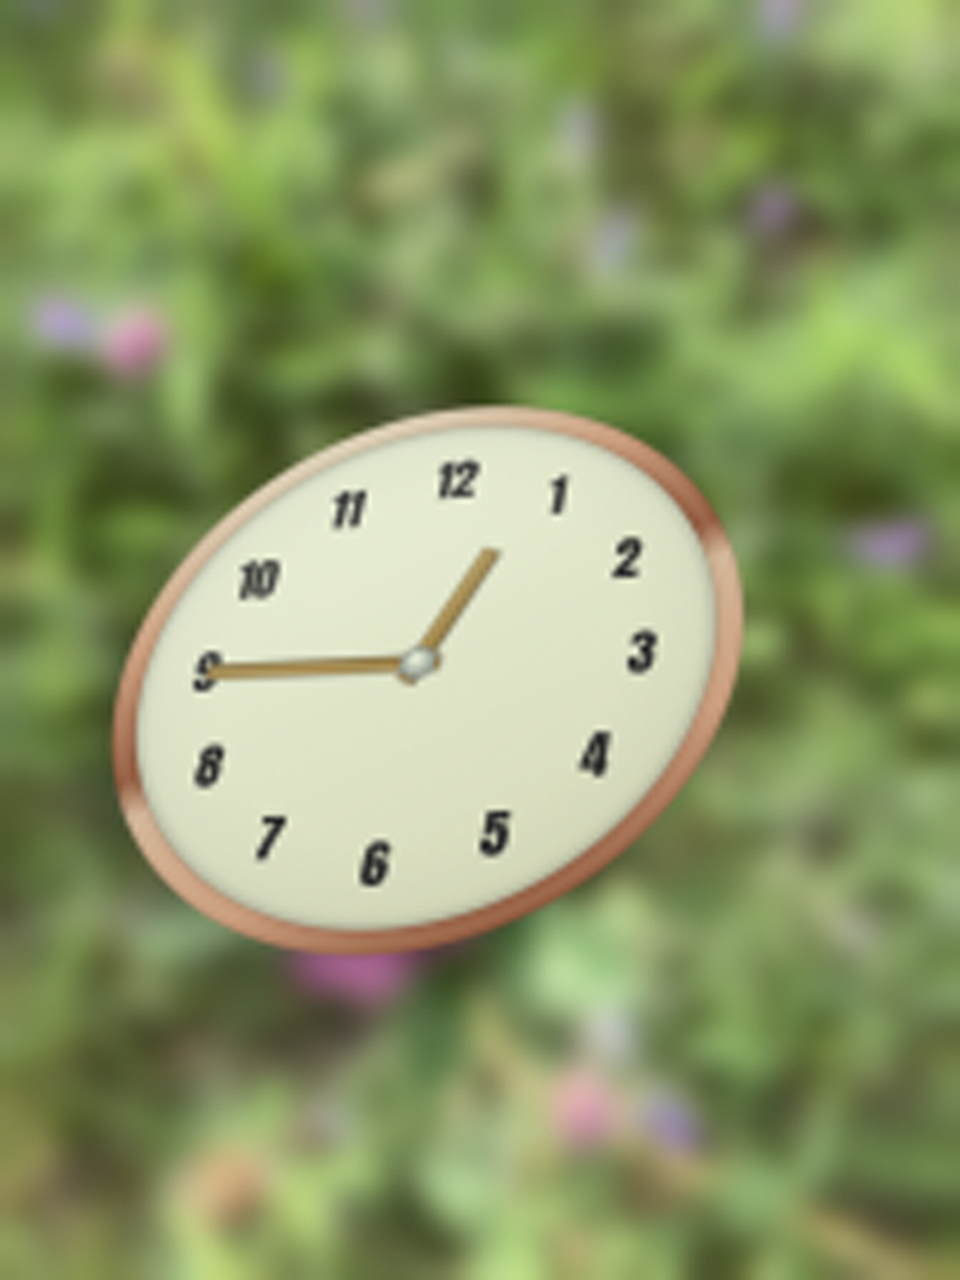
12:45
